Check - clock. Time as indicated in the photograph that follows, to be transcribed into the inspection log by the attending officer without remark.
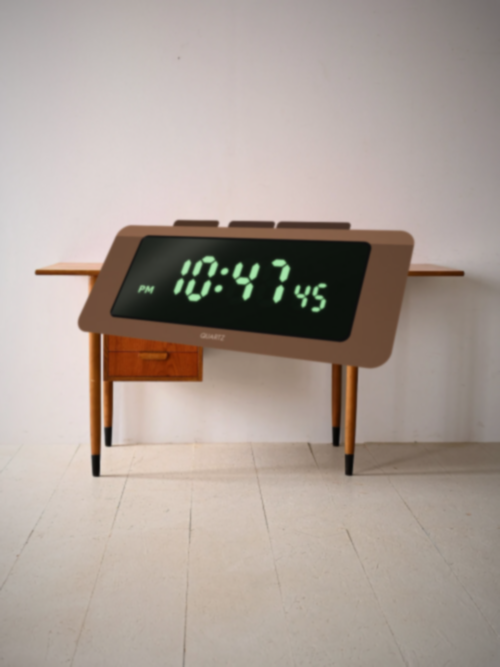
10:47:45
